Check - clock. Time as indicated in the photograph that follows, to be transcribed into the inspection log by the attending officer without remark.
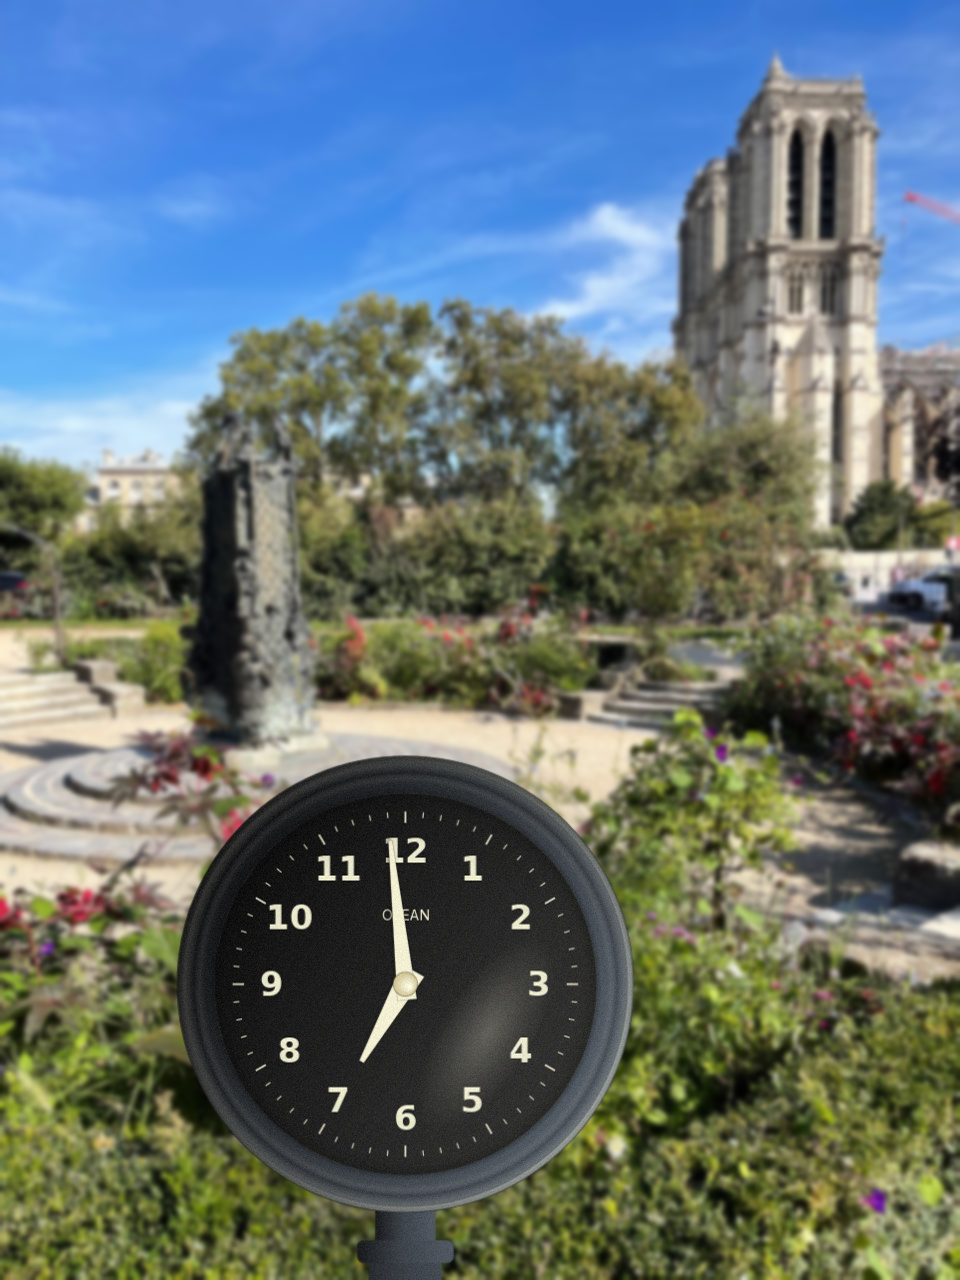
6:59
